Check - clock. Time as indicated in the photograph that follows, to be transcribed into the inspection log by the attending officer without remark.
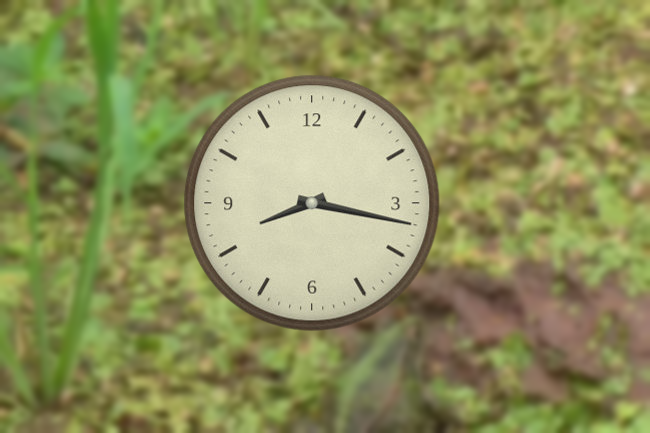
8:17
